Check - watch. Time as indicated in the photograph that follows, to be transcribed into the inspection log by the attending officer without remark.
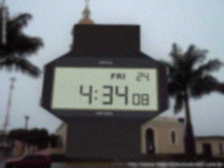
4:34:08
